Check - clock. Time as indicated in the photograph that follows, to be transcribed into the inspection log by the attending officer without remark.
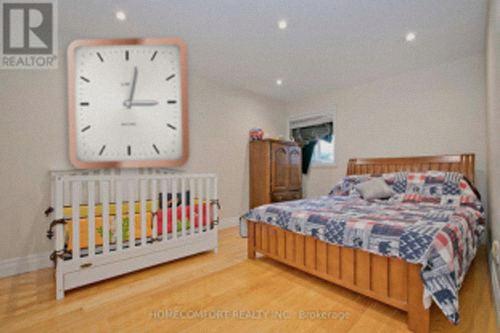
3:02
